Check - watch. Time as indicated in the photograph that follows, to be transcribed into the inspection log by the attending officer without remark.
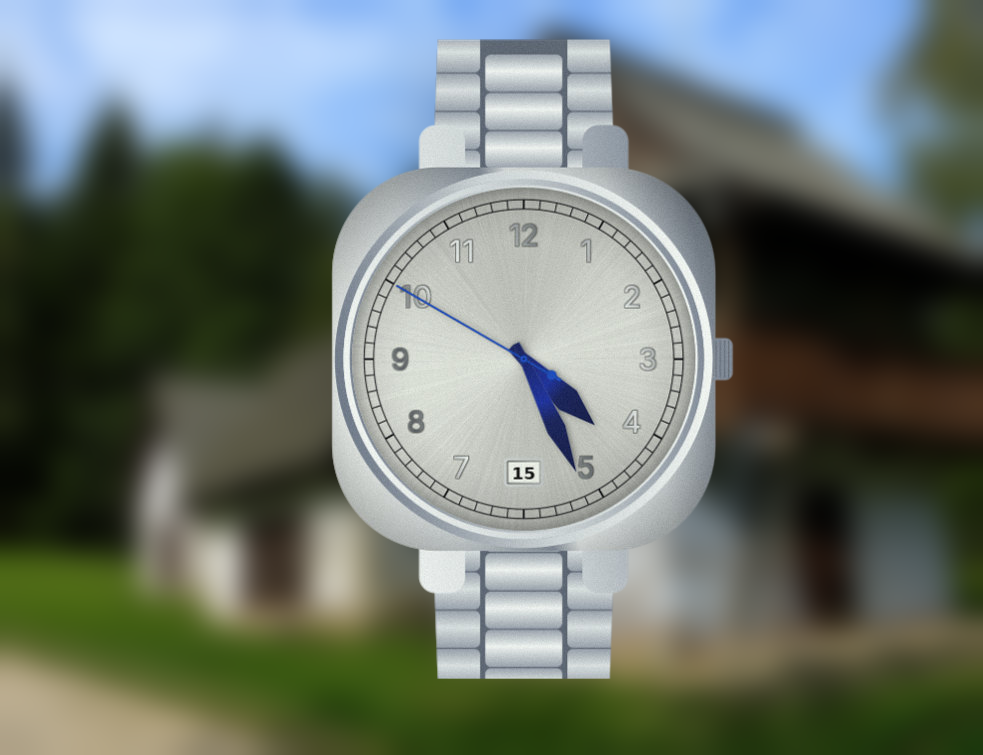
4:25:50
